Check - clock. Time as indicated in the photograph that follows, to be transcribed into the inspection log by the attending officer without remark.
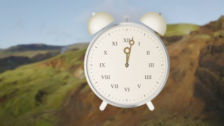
12:02
